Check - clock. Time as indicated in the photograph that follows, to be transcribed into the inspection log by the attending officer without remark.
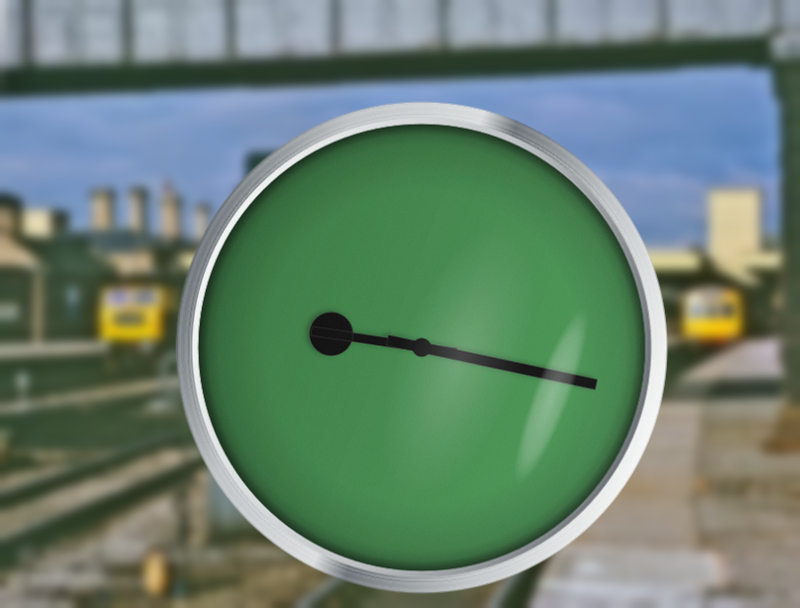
9:17
